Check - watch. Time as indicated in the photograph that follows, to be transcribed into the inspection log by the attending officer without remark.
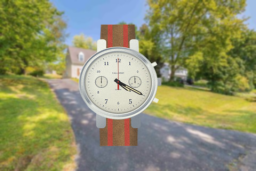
4:20
